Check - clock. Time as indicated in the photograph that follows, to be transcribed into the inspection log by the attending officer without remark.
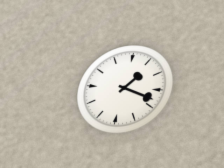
1:18
